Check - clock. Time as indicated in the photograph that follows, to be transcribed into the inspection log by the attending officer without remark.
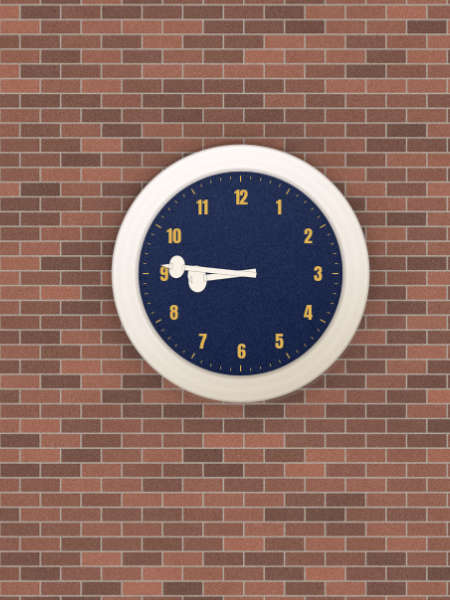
8:46
